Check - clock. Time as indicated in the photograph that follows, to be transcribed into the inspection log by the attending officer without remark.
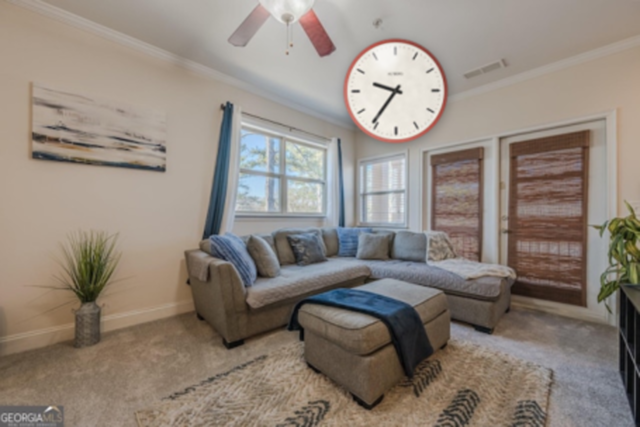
9:36
